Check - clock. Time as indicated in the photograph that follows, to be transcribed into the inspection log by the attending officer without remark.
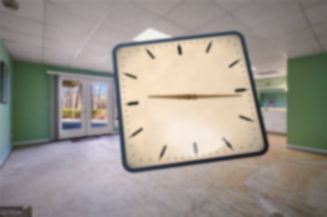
9:16
